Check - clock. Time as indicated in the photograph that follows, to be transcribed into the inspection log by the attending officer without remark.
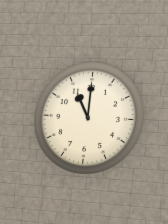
11:00
